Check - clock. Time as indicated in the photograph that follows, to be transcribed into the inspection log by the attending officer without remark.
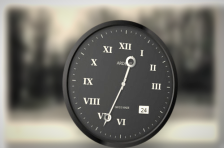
12:34
